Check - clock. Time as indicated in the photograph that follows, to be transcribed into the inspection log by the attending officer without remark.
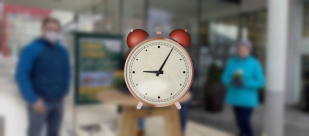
9:05
